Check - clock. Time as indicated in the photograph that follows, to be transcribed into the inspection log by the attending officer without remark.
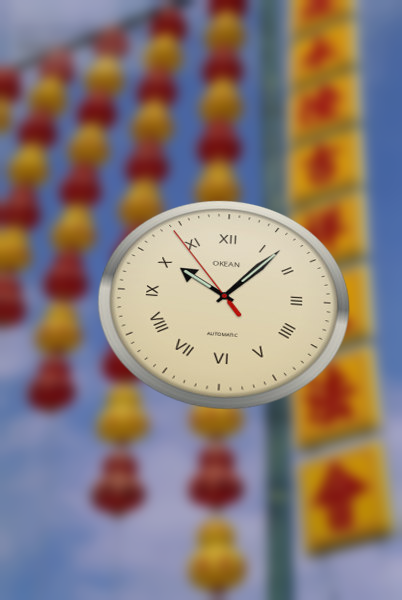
10:06:54
